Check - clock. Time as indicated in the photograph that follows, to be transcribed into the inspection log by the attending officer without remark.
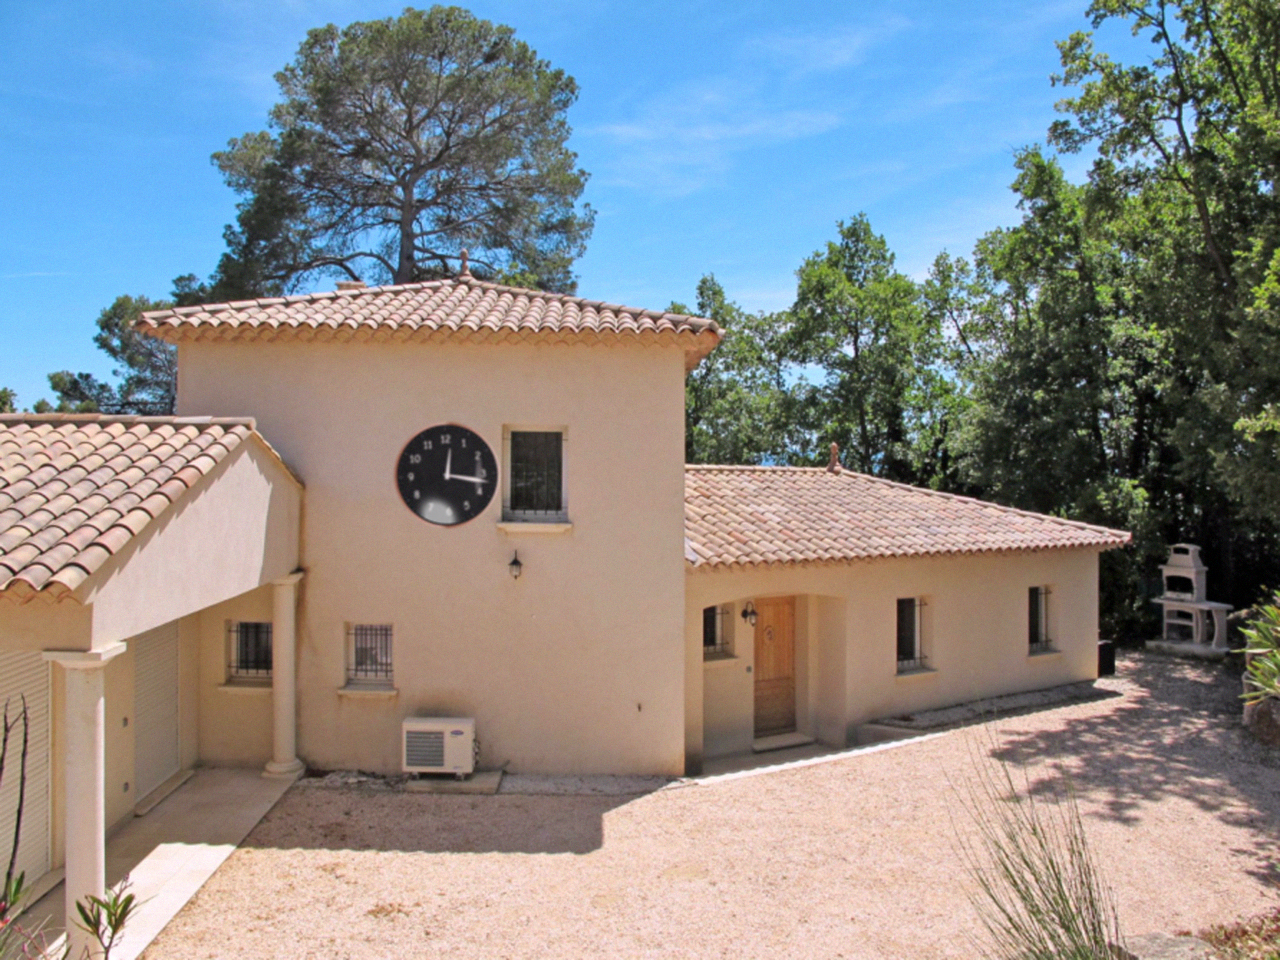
12:17
